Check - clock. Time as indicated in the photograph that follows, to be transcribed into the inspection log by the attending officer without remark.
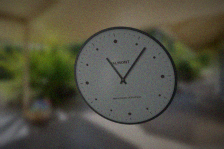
11:07
